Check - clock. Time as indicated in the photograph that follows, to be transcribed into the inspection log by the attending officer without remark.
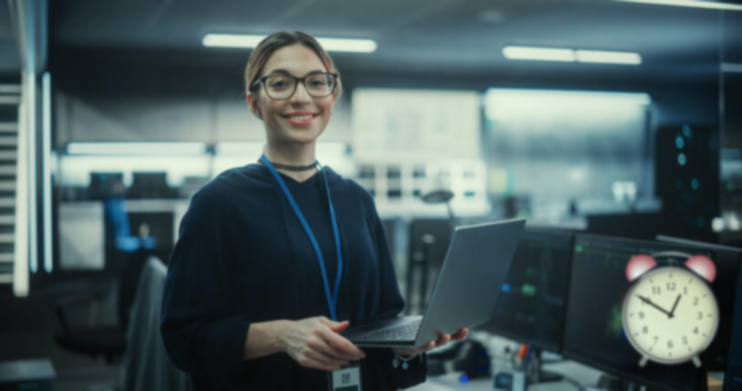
12:50
